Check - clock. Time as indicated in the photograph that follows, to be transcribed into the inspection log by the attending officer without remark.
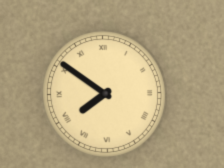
7:51
